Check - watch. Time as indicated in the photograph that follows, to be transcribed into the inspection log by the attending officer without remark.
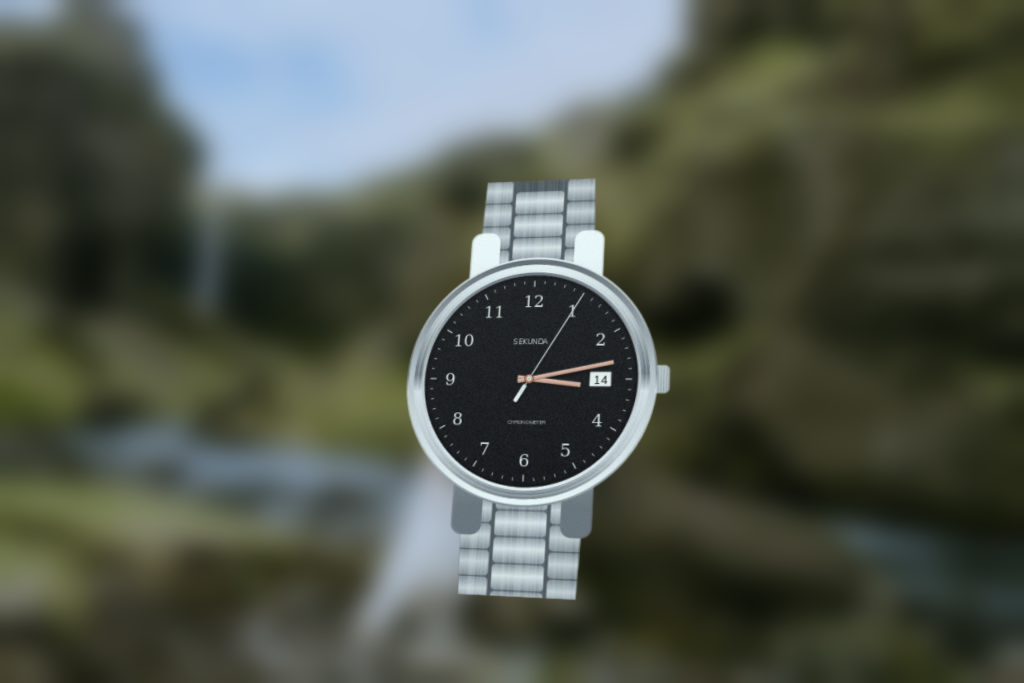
3:13:05
